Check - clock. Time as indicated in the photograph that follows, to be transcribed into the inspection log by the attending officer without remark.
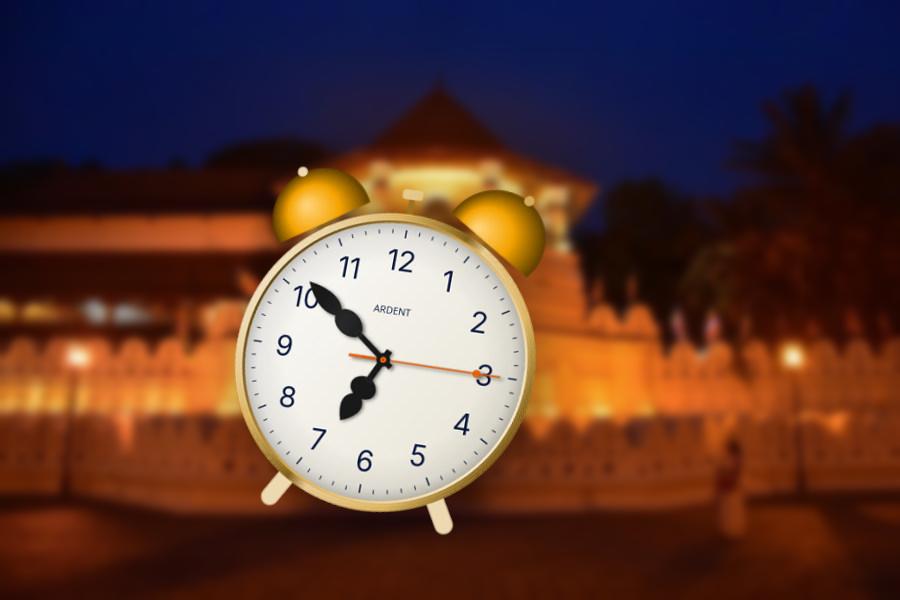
6:51:15
